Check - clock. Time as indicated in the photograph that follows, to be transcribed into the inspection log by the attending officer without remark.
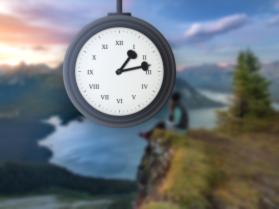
1:13
